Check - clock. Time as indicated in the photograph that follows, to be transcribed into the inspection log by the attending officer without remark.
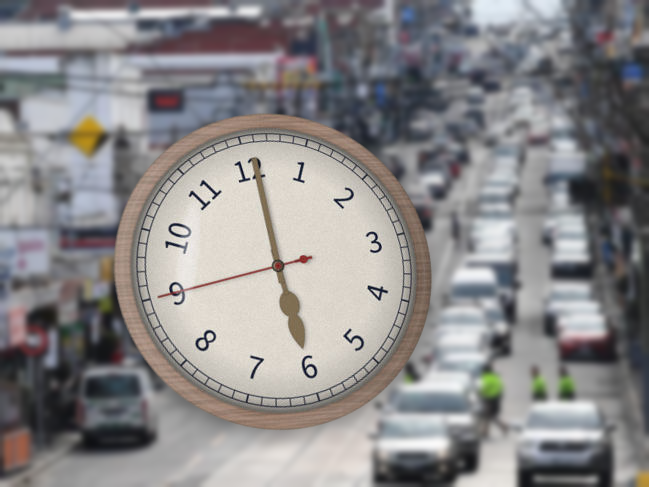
6:00:45
